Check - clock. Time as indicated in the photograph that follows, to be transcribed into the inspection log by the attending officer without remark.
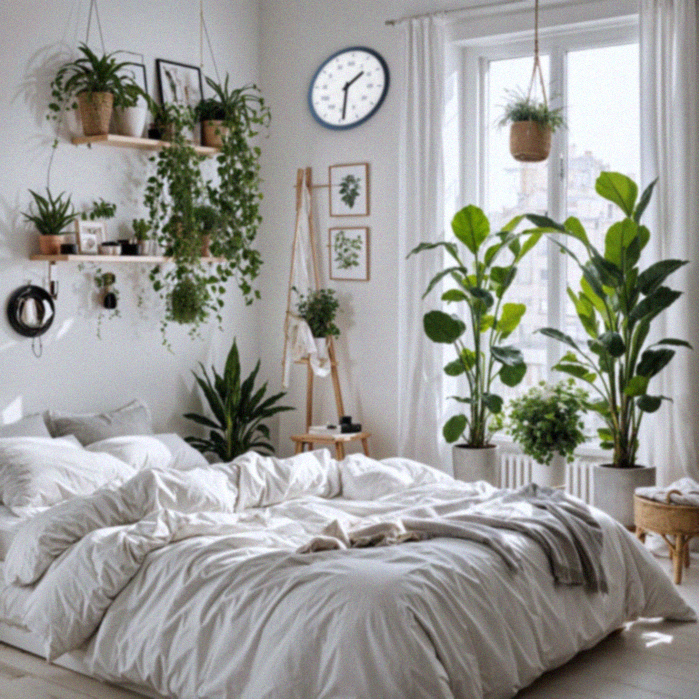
1:29
